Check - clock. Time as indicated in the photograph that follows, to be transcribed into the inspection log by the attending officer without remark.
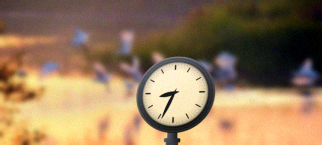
8:34
